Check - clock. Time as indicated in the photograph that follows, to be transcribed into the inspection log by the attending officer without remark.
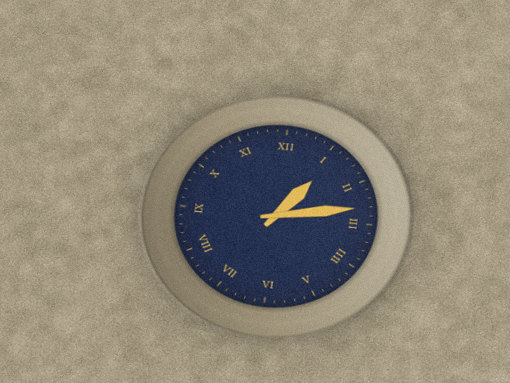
1:13
